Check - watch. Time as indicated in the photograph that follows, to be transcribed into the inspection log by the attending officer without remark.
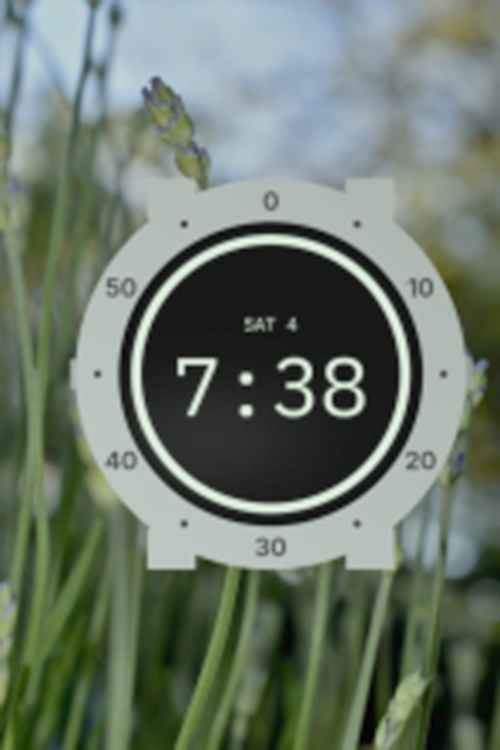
7:38
